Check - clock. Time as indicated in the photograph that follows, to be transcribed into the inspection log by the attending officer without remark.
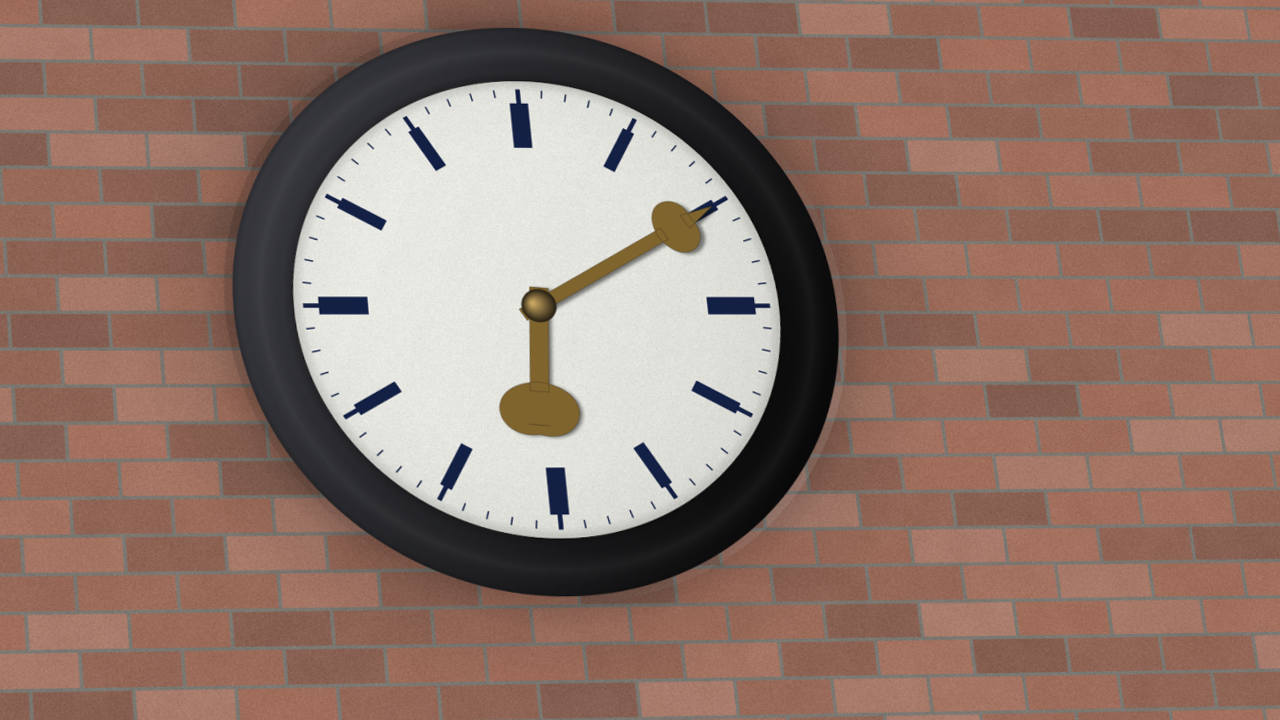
6:10
